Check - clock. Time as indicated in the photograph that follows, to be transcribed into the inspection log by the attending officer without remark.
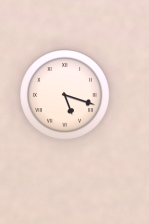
5:18
